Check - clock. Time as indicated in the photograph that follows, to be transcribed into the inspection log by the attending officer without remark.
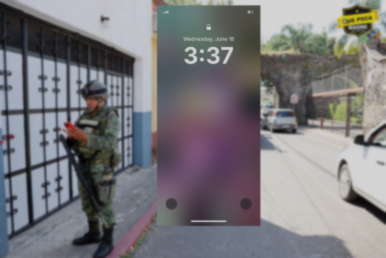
3:37
